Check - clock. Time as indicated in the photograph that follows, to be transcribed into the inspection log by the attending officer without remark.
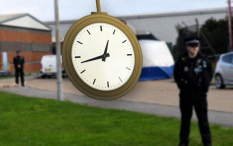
12:43
